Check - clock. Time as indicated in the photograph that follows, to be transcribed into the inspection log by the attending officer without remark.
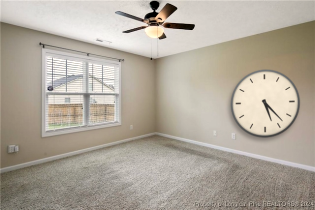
5:23
